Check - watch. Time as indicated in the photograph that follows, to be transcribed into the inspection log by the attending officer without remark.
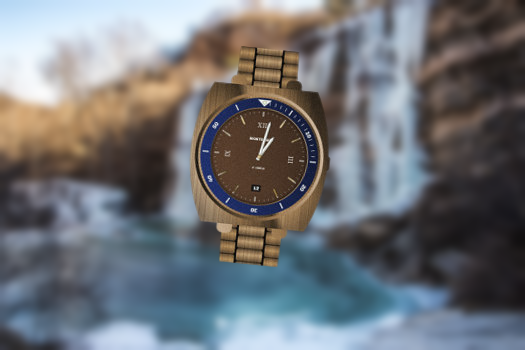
1:02
